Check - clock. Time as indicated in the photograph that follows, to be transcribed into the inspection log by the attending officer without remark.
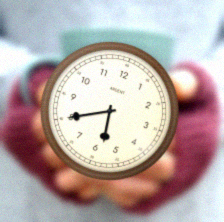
5:40
